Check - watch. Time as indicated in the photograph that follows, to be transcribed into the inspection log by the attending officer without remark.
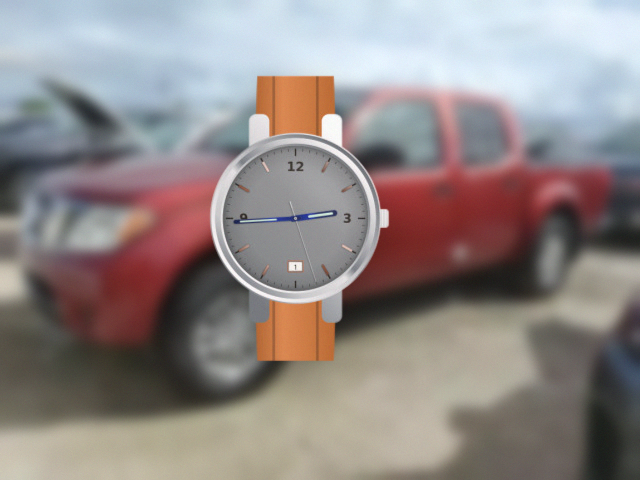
2:44:27
